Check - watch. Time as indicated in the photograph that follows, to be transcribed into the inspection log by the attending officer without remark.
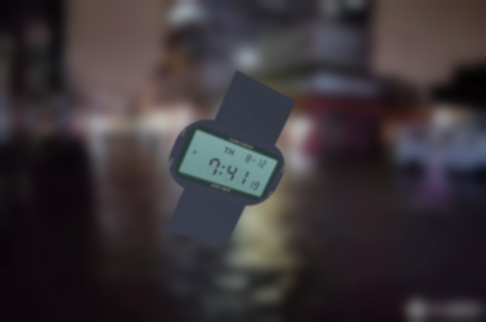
7:41
